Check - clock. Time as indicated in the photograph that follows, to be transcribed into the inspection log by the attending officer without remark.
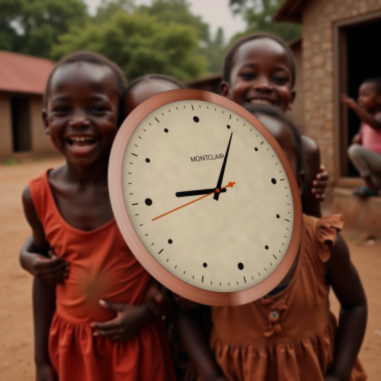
9:05:43
